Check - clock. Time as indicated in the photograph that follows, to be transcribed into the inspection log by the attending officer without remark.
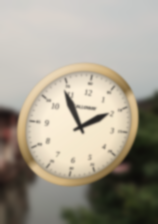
1:54
